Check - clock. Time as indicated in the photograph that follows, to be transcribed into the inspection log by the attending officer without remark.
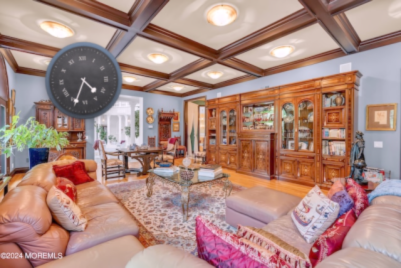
4:34
